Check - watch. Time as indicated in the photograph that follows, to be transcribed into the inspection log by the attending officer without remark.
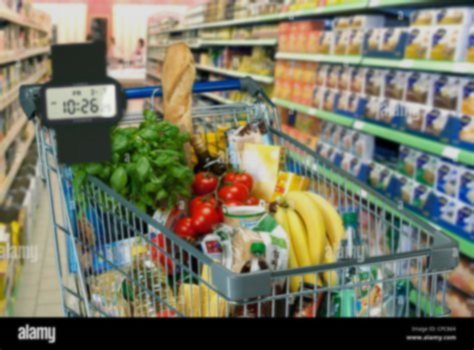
10:26
